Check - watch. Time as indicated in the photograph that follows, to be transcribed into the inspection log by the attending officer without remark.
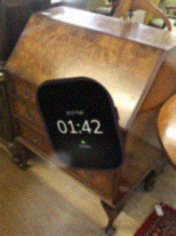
1:42
